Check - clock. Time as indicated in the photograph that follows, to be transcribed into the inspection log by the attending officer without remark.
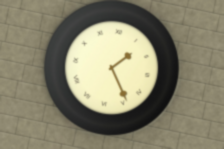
1:24
